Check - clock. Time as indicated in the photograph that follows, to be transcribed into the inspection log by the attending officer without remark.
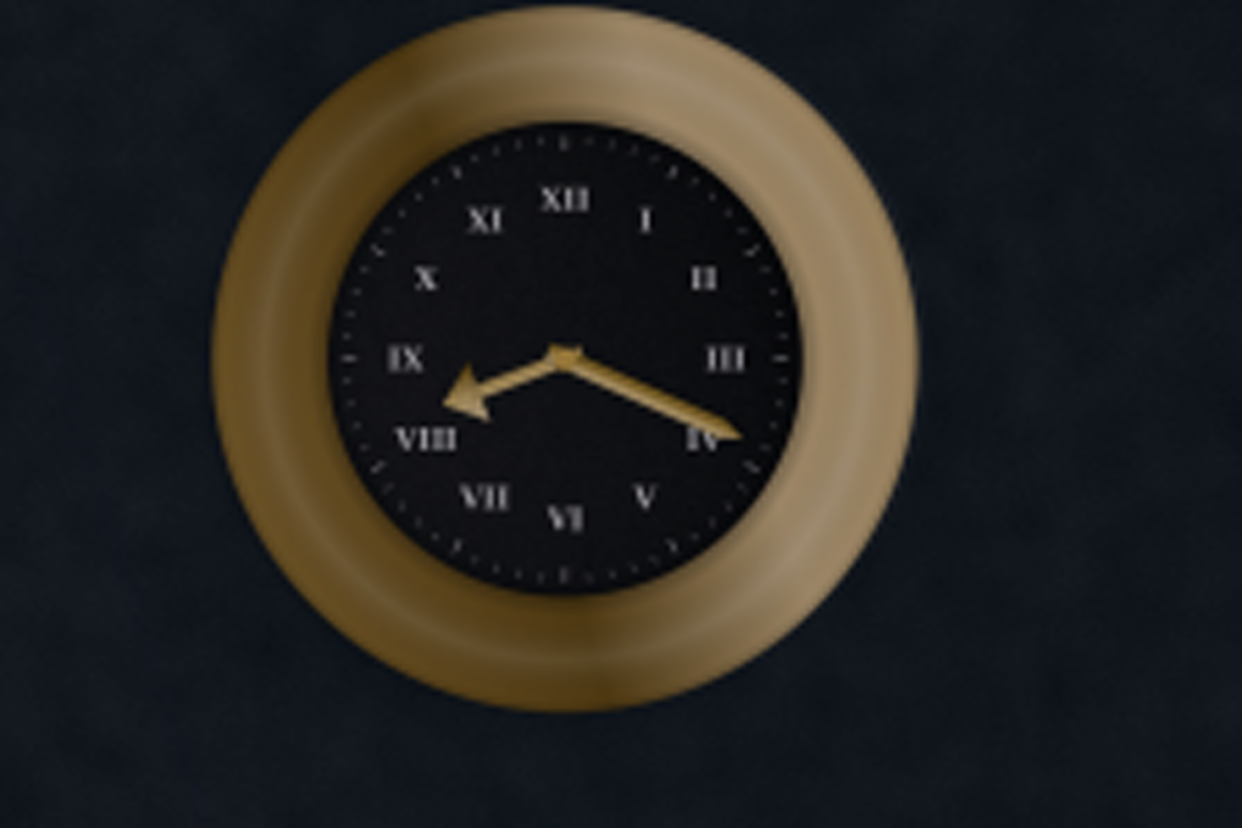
8:19
